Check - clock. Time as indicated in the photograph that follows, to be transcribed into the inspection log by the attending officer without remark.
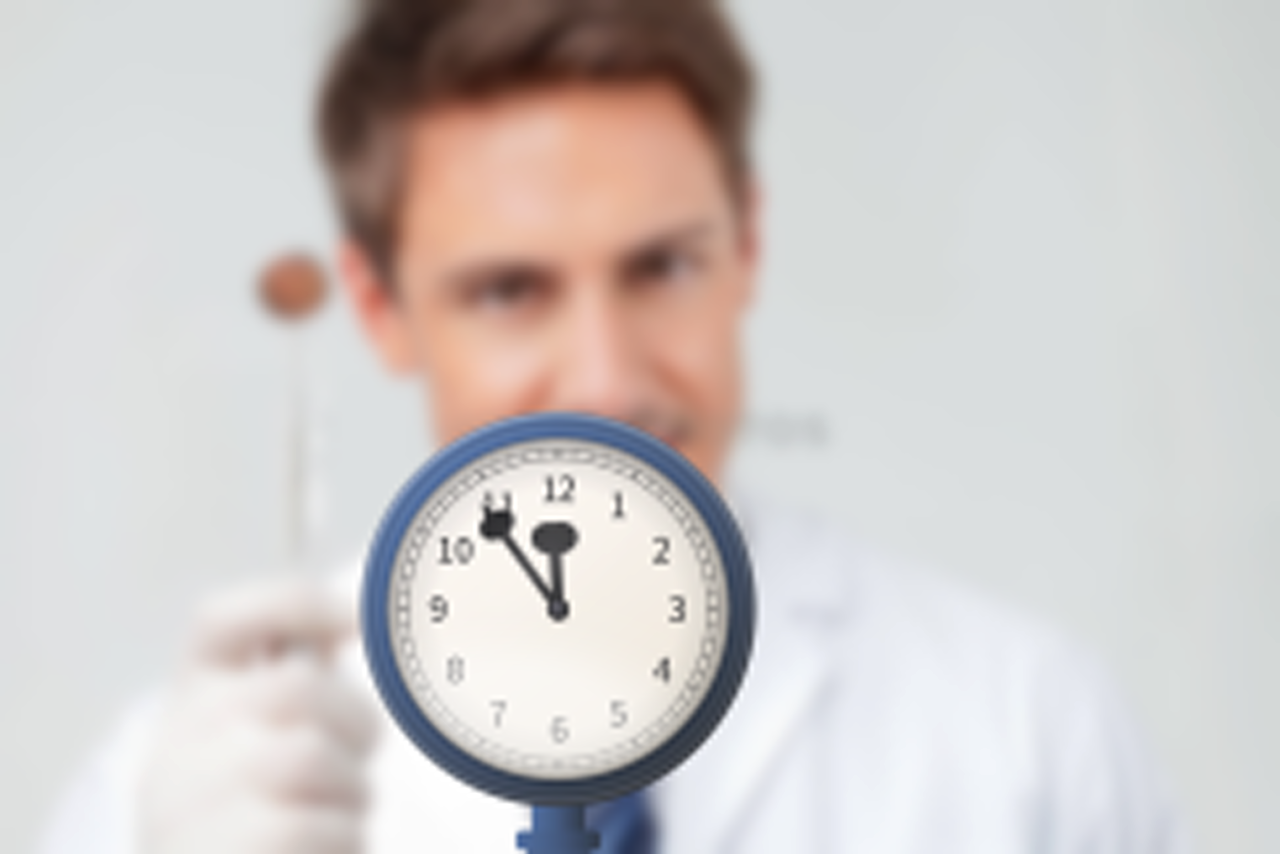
11:54
